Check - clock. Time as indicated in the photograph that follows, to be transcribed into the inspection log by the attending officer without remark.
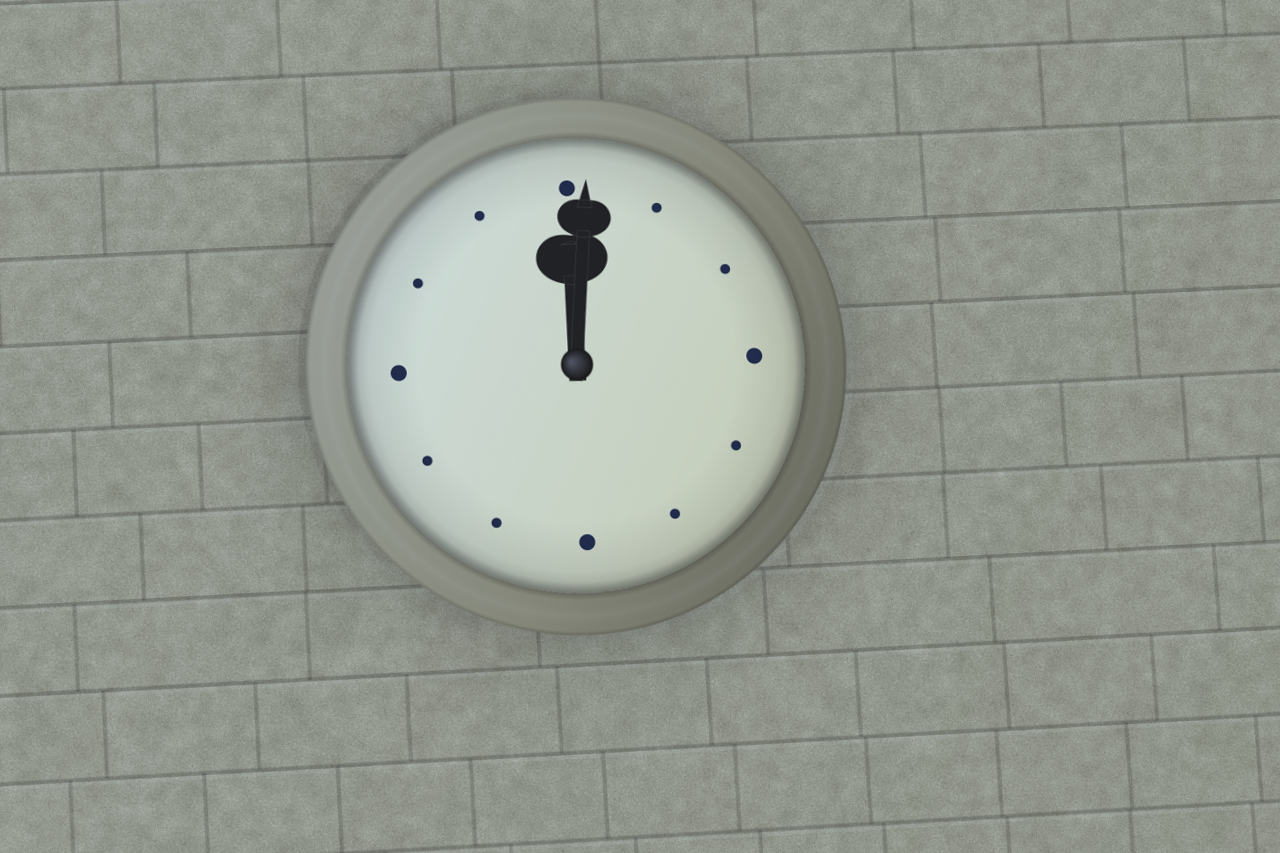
12:01
